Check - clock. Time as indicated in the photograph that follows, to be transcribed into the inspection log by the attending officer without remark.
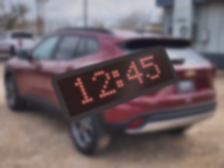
12:45
